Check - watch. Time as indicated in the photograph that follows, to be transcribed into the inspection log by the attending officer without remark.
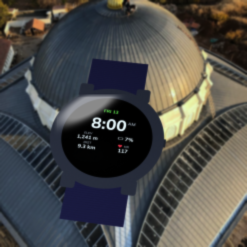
8:00
